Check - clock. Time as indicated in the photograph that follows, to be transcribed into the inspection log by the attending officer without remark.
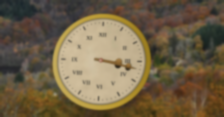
3:17
